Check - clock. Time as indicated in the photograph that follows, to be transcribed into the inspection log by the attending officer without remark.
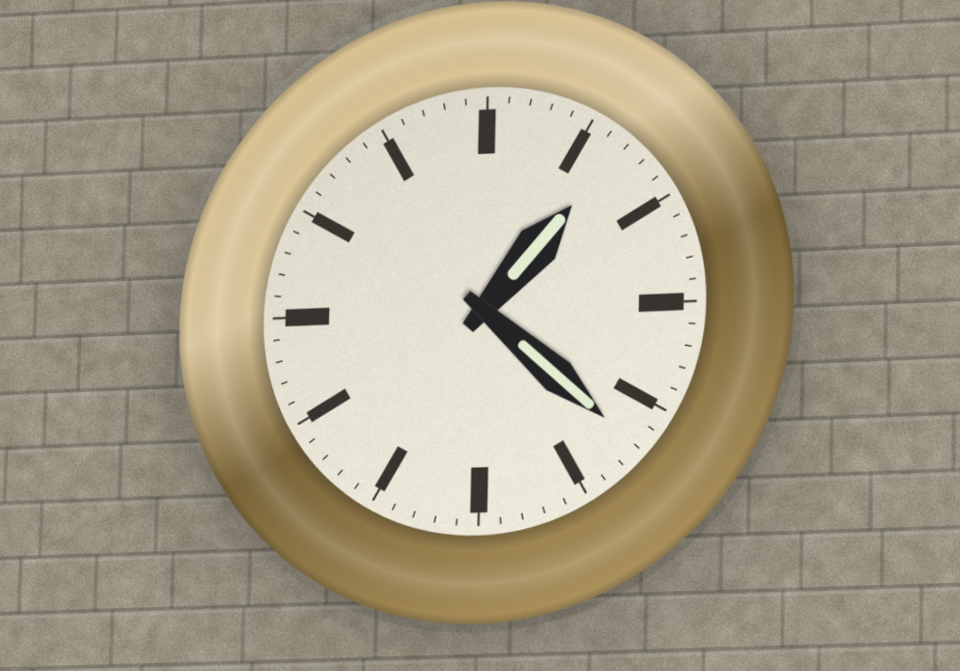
1:22
